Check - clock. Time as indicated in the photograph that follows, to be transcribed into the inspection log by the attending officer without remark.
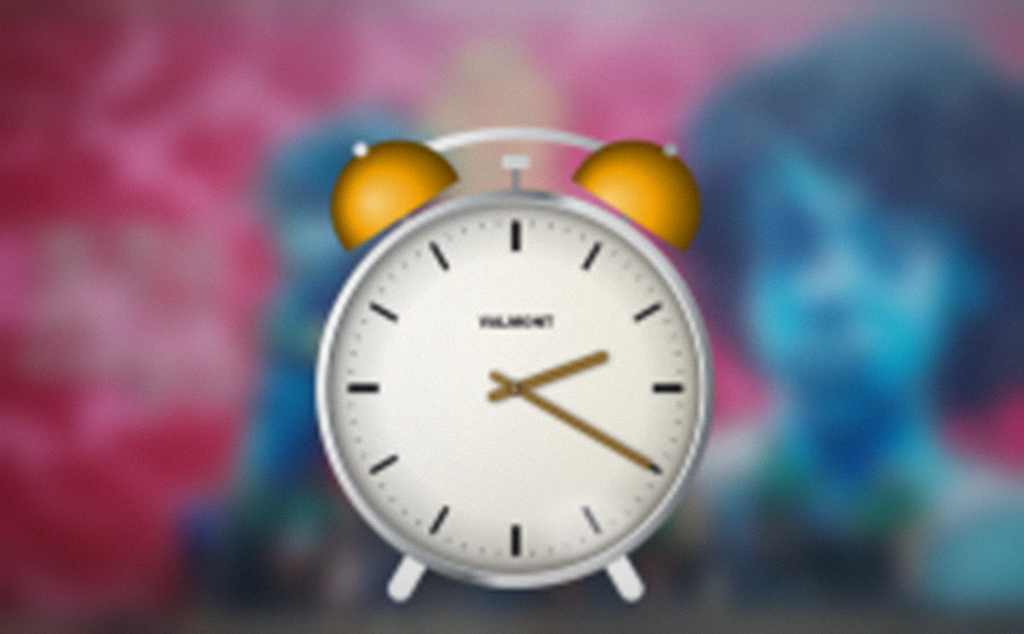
2:20
